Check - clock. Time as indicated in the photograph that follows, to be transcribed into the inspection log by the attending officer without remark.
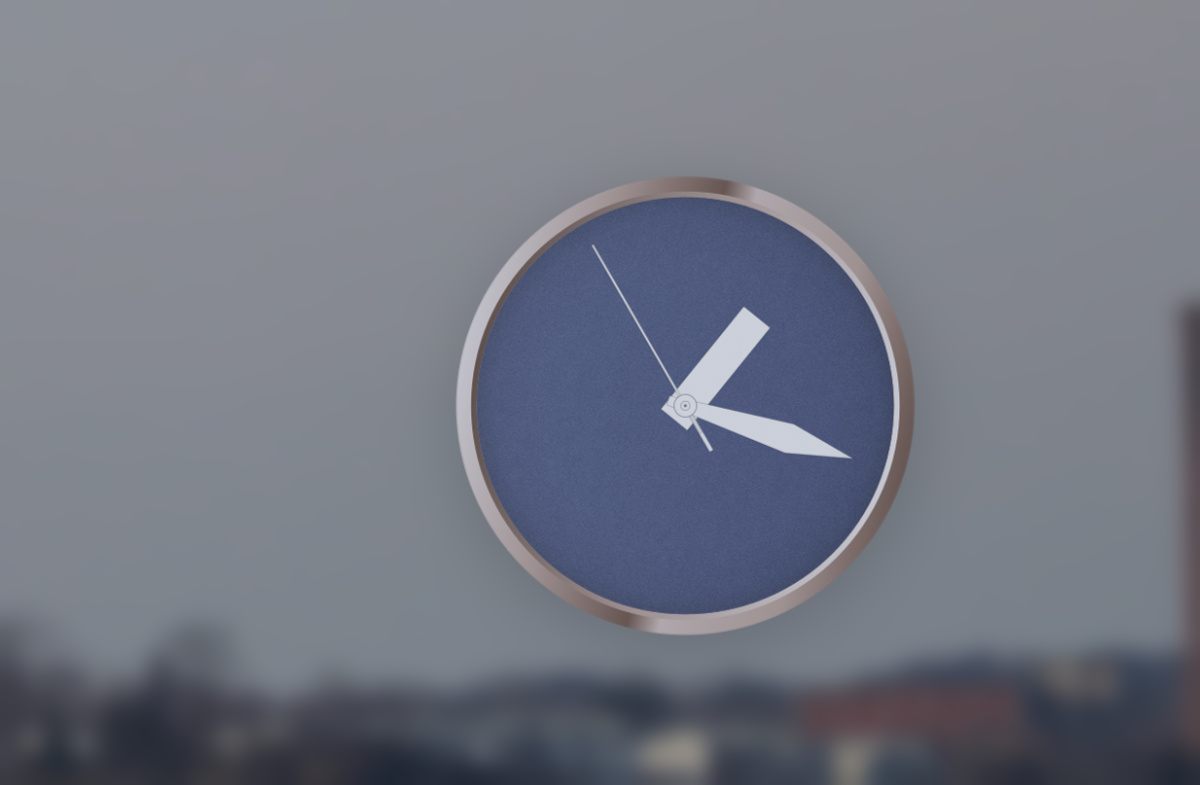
1:17:55
